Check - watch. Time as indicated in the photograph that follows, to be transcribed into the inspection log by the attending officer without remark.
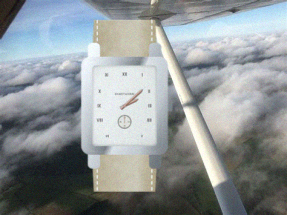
2:08
